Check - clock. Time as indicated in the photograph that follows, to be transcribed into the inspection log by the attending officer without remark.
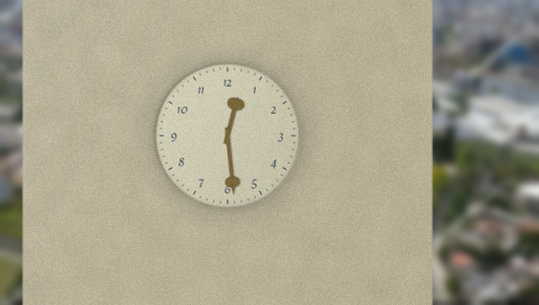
12:29
